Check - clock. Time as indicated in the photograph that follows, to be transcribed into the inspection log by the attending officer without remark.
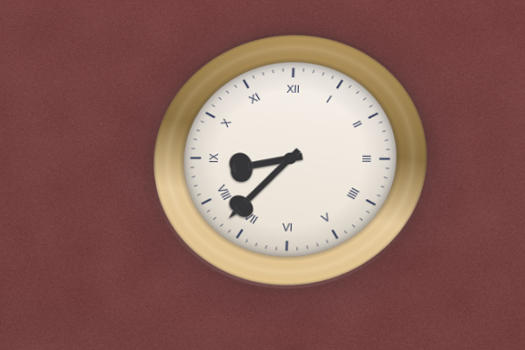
8:37
